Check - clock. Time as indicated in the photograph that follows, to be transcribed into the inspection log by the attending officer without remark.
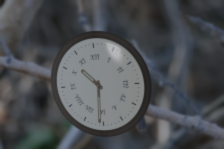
10:31
